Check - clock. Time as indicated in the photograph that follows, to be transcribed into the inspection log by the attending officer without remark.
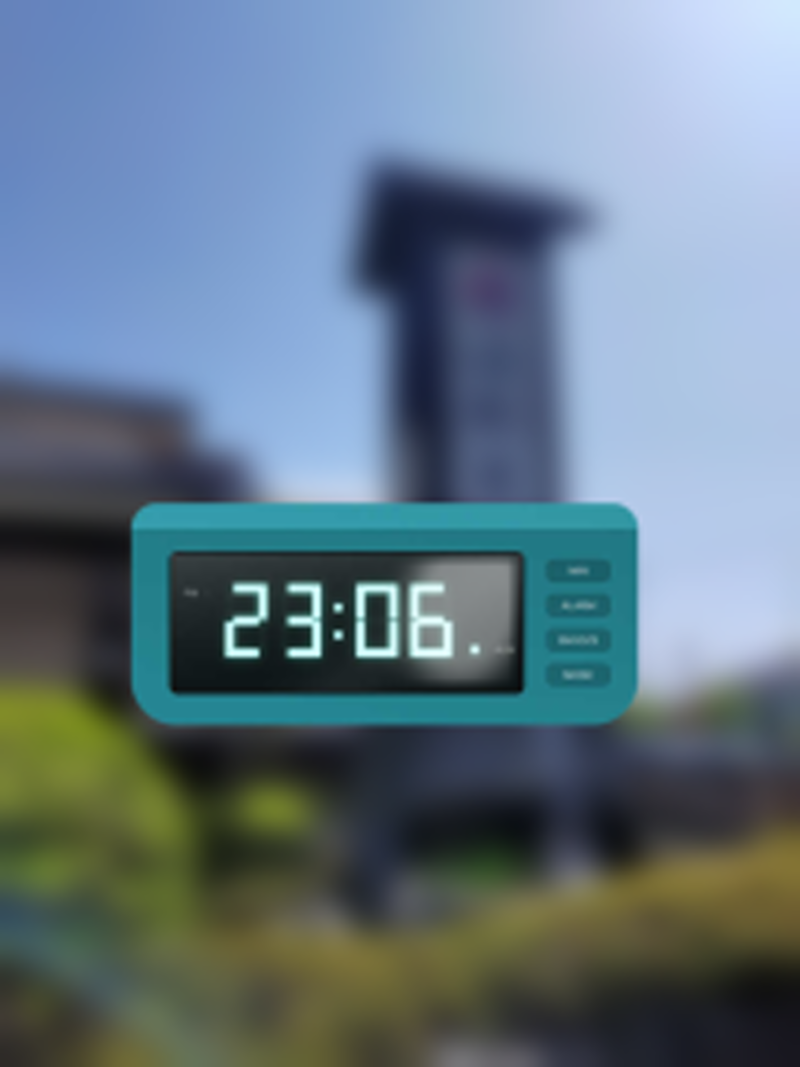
23:06
